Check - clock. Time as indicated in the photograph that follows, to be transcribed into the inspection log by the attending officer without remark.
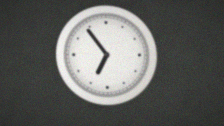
6:54
